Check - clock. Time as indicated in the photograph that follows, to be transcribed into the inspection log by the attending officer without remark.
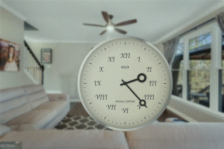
2:23
